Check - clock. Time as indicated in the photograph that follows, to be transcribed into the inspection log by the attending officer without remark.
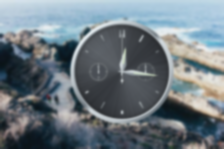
12:16
